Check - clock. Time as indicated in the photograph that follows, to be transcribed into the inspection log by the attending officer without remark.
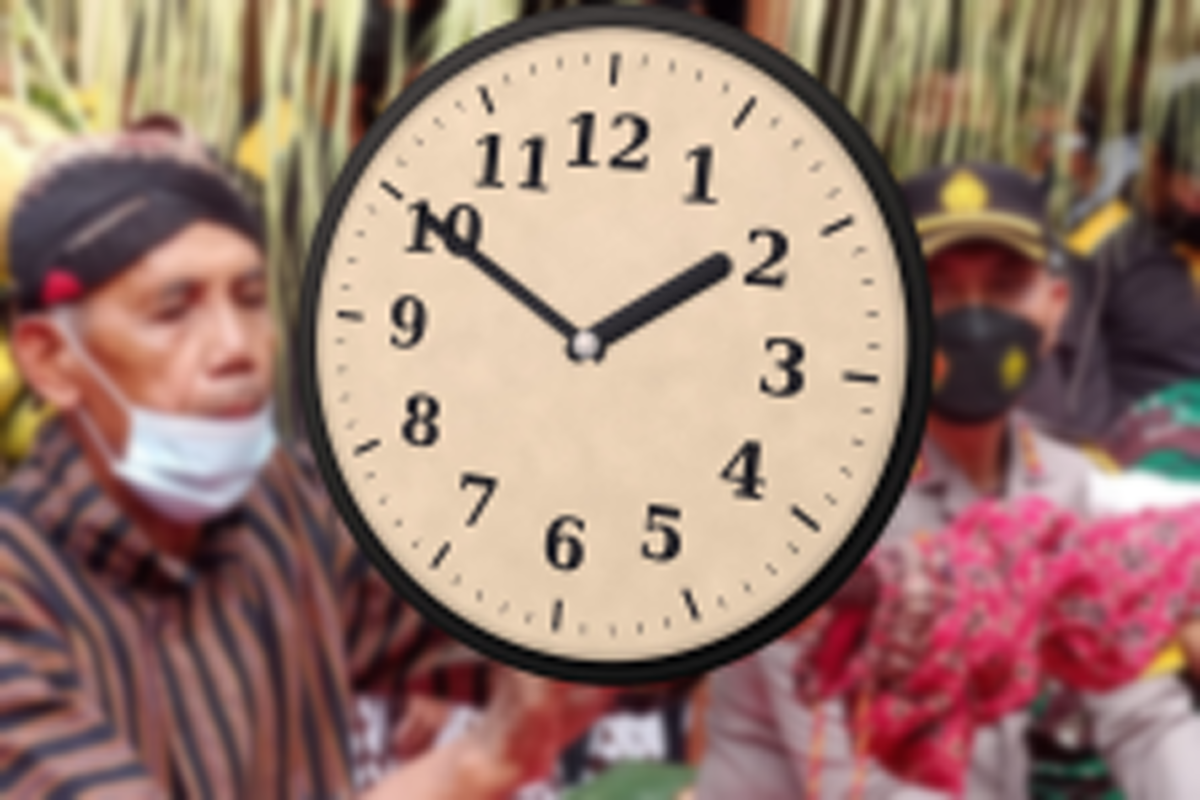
1:50
